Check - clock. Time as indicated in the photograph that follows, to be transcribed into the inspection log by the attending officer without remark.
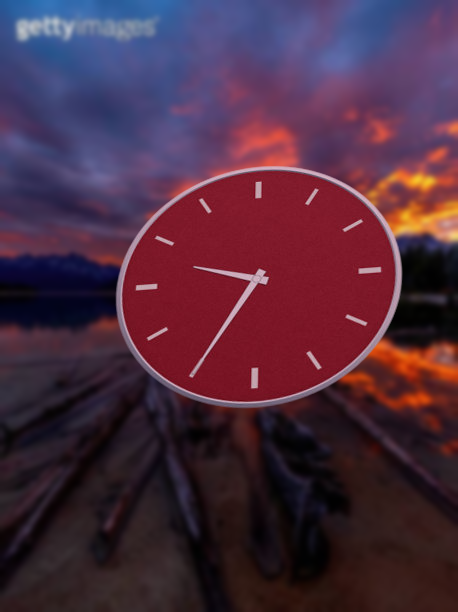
9:35
